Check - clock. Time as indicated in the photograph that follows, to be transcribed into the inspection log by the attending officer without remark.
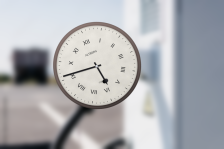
5:46
